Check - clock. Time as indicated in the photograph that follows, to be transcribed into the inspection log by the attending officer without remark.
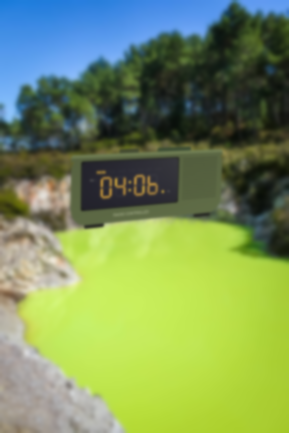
4:06
